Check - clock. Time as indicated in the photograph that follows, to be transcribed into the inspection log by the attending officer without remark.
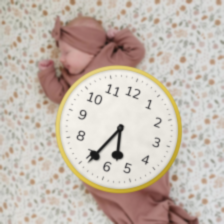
5:34
